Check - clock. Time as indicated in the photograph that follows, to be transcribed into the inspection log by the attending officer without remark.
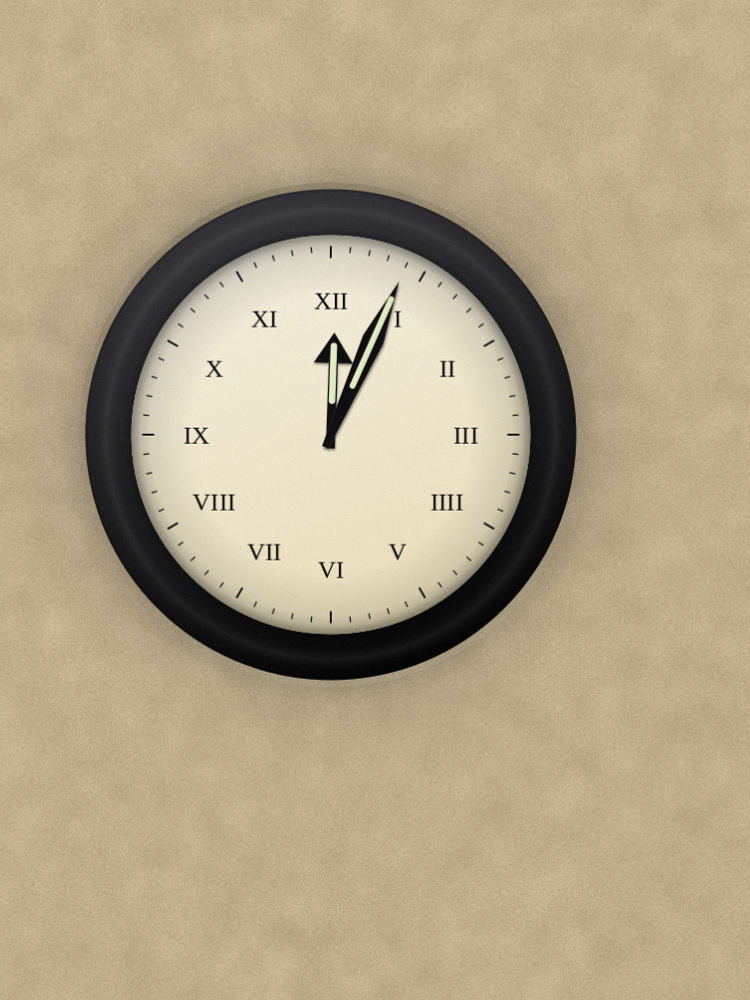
12:04
